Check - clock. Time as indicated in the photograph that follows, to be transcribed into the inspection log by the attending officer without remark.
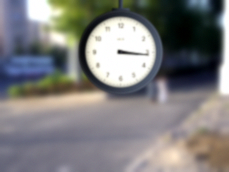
3:16
